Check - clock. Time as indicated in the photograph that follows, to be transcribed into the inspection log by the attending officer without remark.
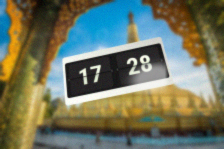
17:28
